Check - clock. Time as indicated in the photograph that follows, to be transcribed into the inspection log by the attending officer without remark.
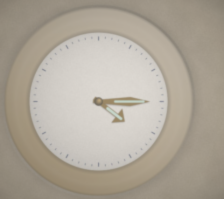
4:15
